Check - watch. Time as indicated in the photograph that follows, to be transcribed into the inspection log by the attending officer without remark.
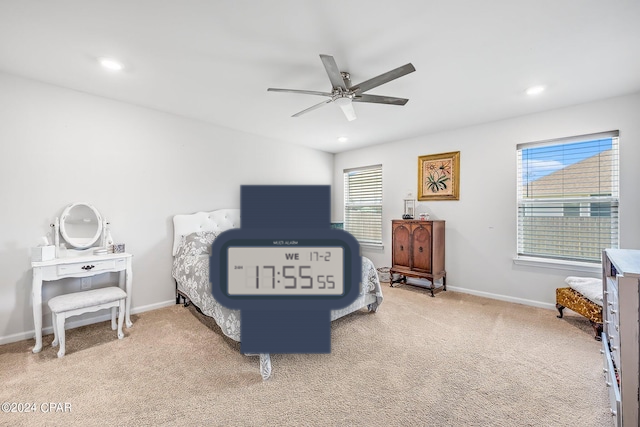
17:55:55
